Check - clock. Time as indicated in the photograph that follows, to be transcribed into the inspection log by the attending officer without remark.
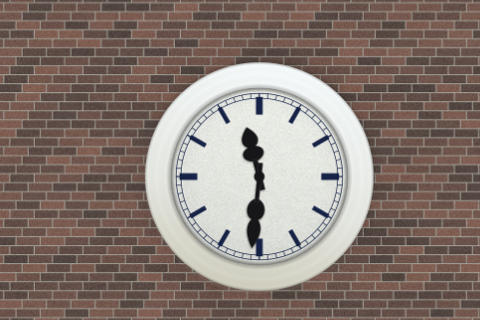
11:31
